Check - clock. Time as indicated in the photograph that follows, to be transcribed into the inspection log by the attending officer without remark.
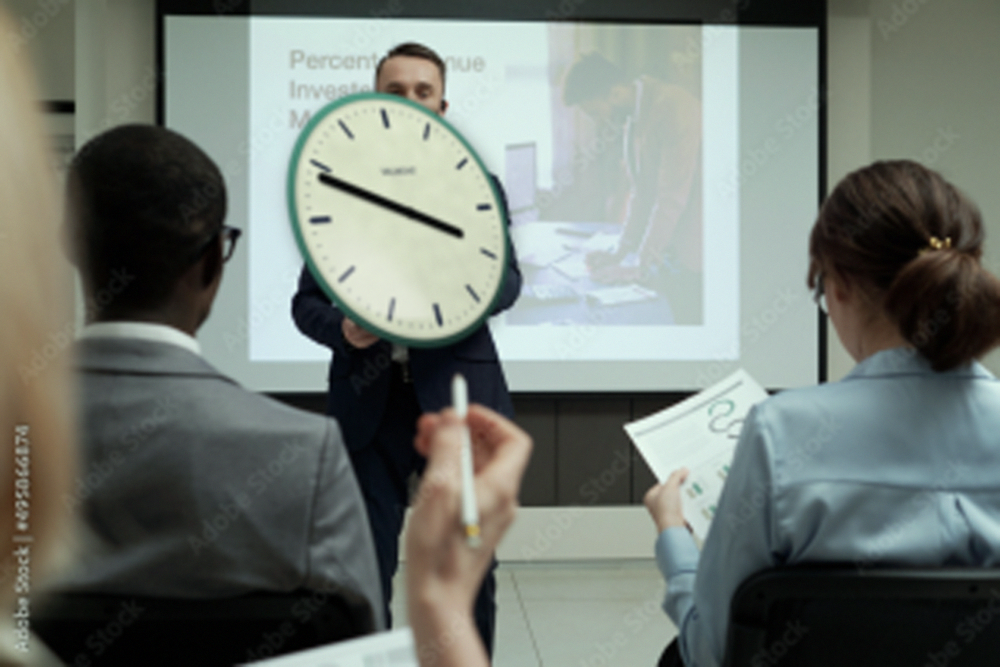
3:49
